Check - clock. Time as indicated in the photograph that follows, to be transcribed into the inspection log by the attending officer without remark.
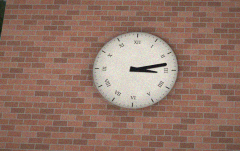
3:13
